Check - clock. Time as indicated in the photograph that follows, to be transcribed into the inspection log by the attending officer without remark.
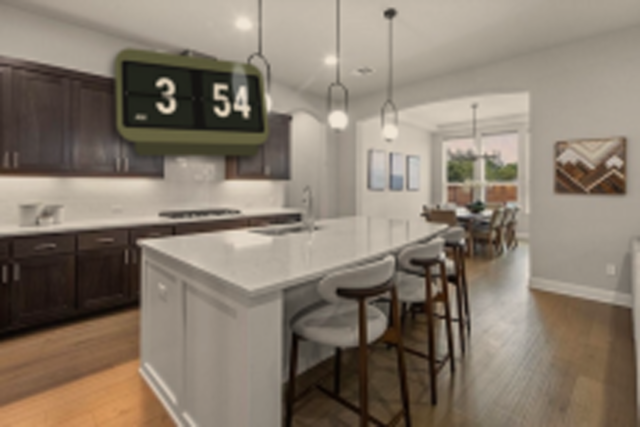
3:54
